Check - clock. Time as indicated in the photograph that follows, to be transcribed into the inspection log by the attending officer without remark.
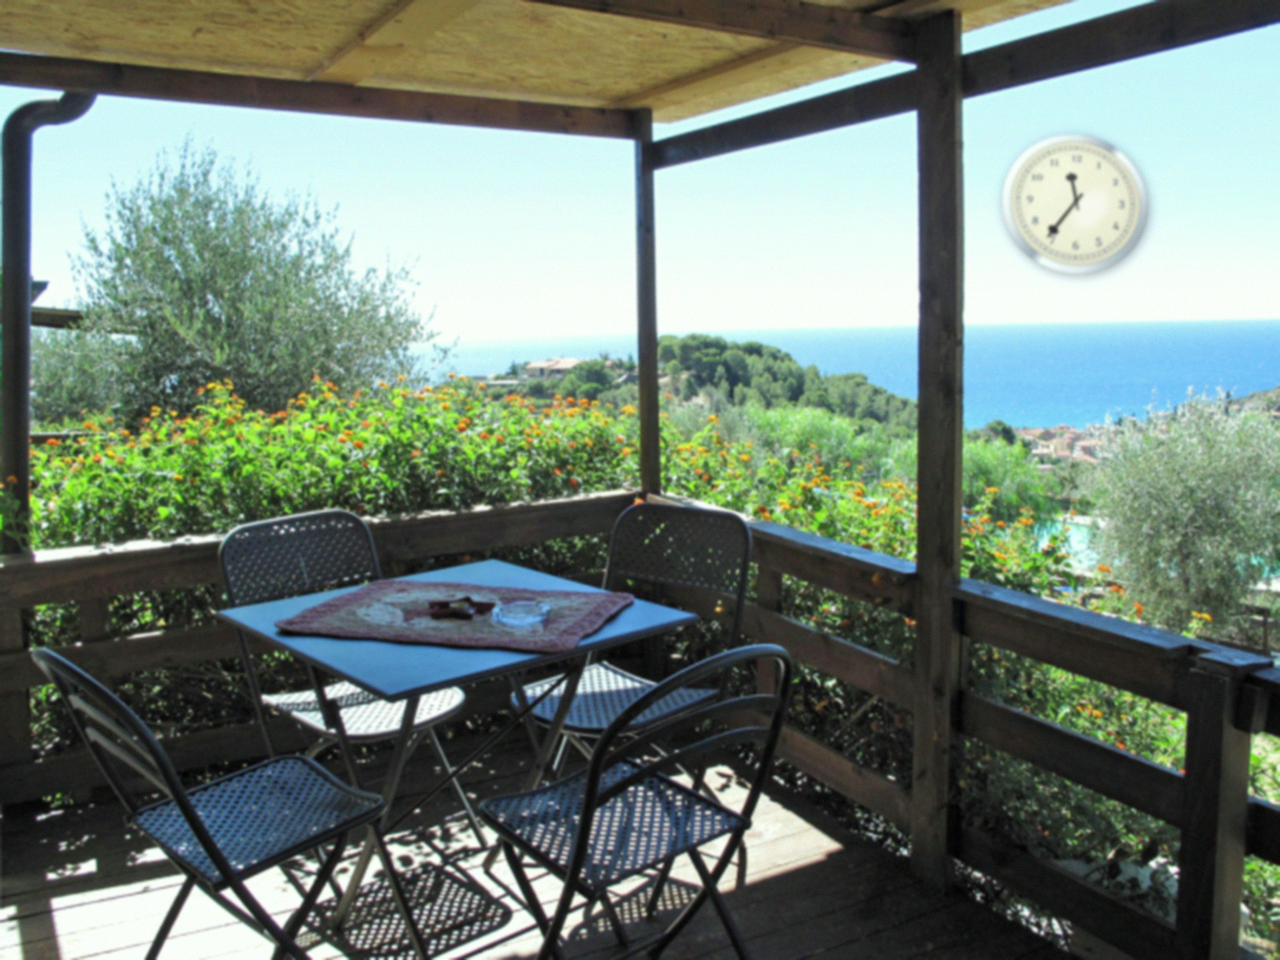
11:36
